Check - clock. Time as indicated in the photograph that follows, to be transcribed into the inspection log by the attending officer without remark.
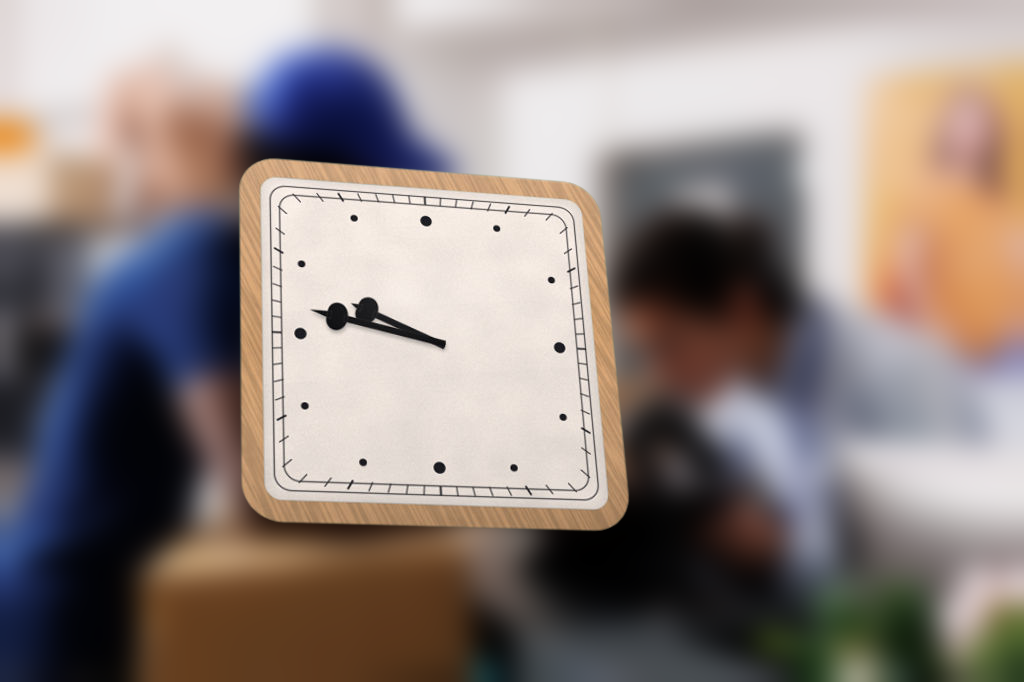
9:47
